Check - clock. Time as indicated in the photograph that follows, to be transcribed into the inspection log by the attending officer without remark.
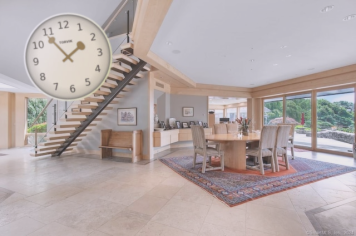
1:54
